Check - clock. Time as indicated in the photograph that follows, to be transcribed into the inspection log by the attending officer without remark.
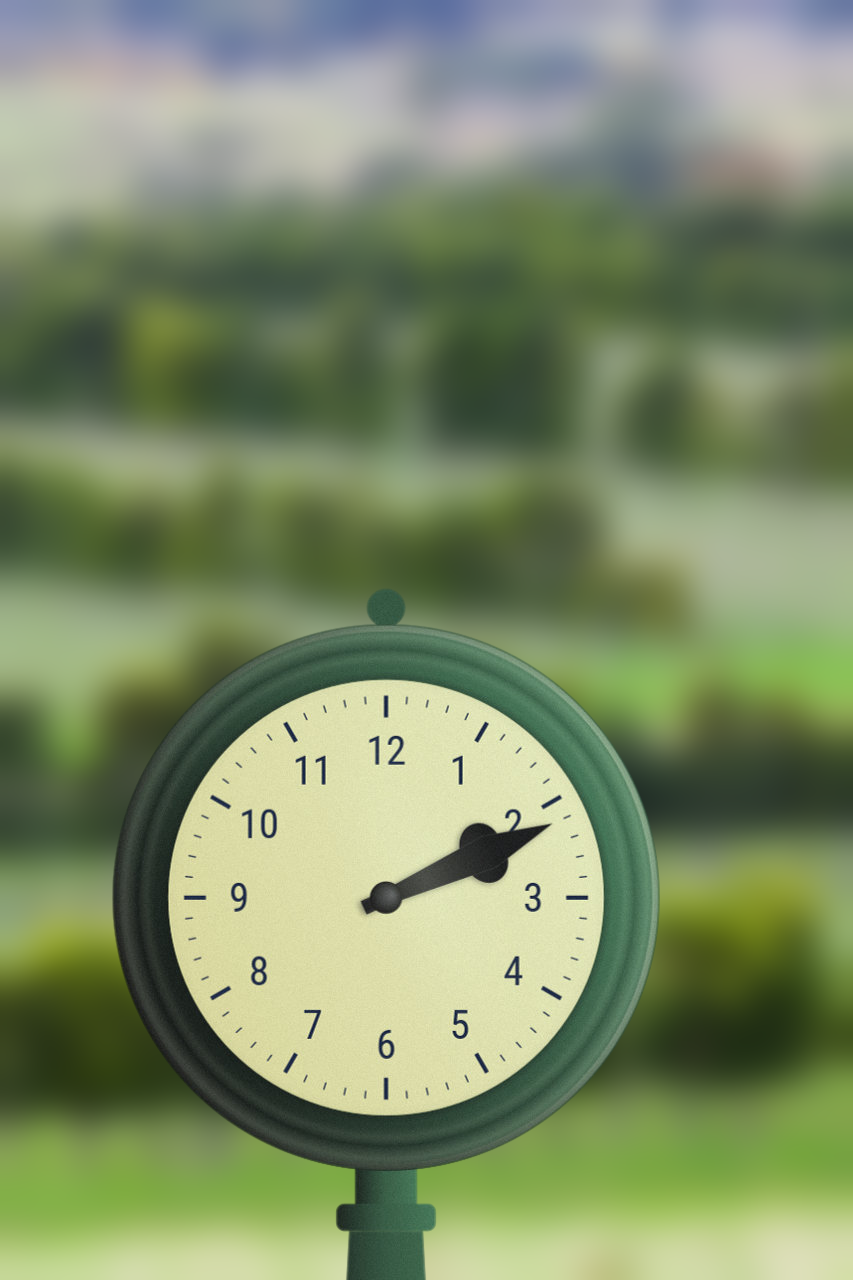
2:11
